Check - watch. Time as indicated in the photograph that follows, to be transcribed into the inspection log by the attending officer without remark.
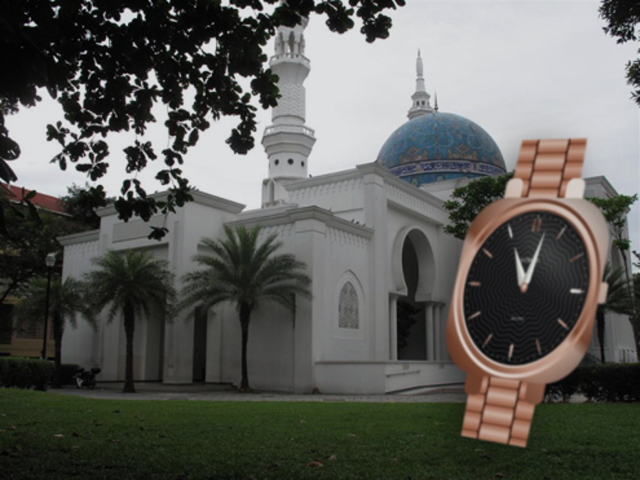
11:02
